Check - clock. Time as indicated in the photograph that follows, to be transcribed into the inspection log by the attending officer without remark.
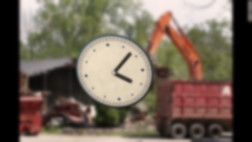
4:08
